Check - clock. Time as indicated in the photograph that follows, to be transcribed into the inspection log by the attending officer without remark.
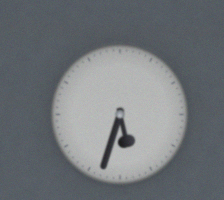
5:33
